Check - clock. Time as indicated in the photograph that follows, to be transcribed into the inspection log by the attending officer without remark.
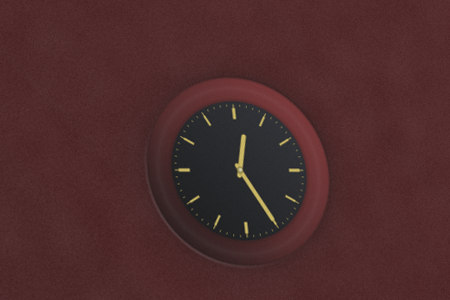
12:25
